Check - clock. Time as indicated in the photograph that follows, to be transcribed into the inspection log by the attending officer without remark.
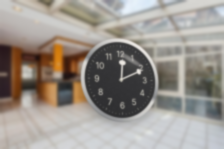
12:11
